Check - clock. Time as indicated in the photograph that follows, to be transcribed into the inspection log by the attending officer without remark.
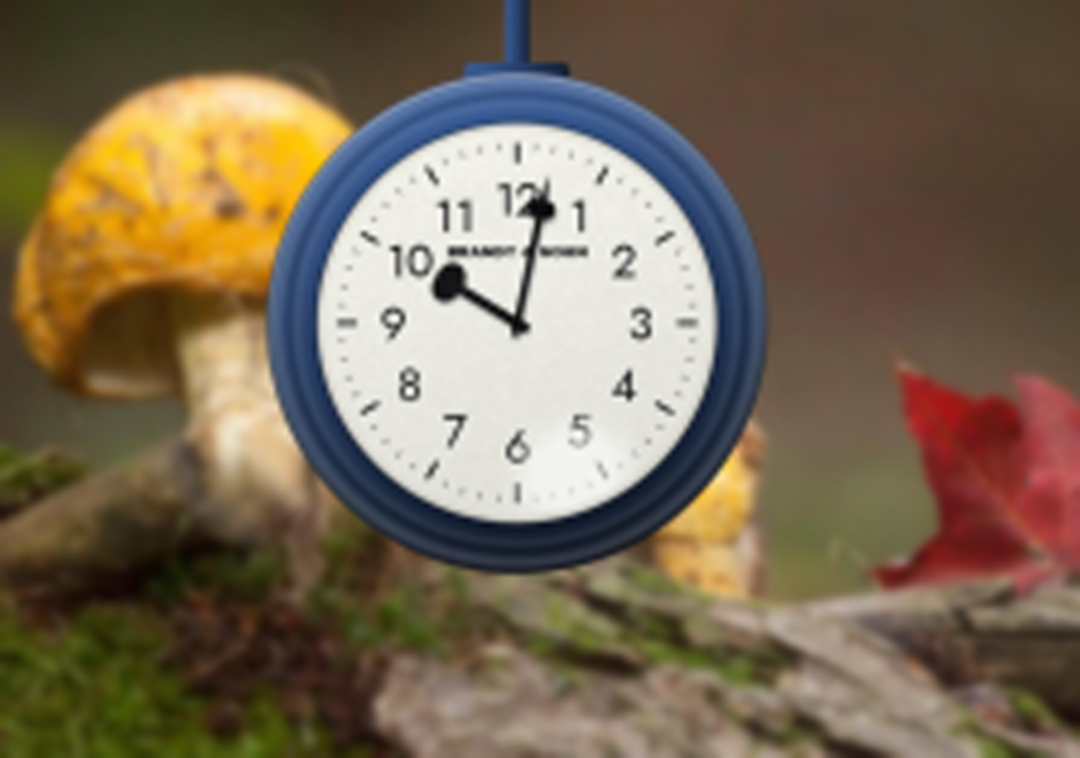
10:02
